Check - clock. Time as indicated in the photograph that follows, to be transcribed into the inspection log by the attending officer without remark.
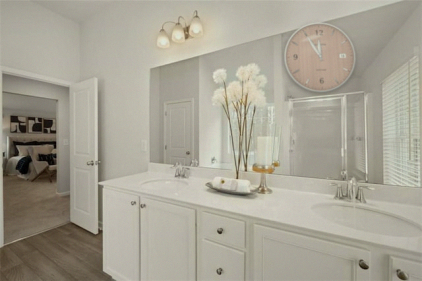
11:55
